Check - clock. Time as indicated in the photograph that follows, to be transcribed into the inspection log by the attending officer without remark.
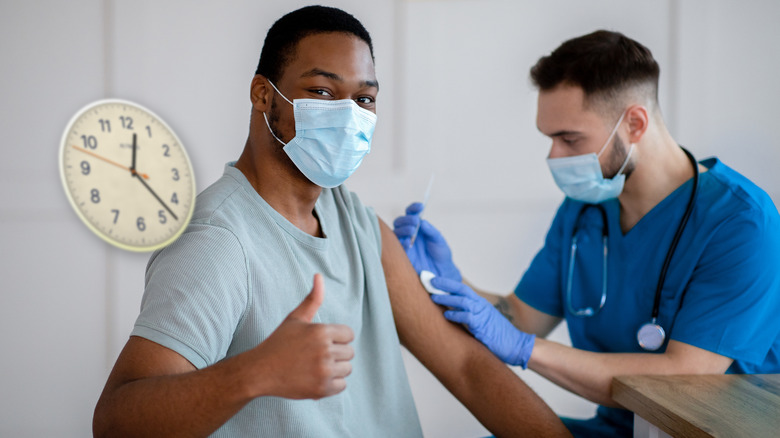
12:22:48
